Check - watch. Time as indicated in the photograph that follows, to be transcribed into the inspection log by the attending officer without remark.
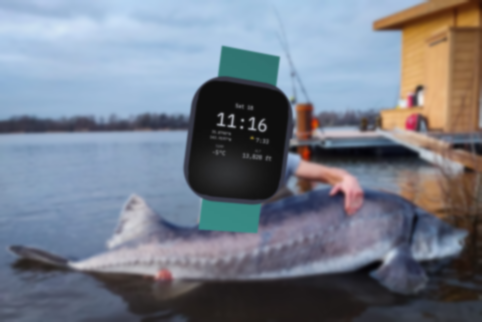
11:16
